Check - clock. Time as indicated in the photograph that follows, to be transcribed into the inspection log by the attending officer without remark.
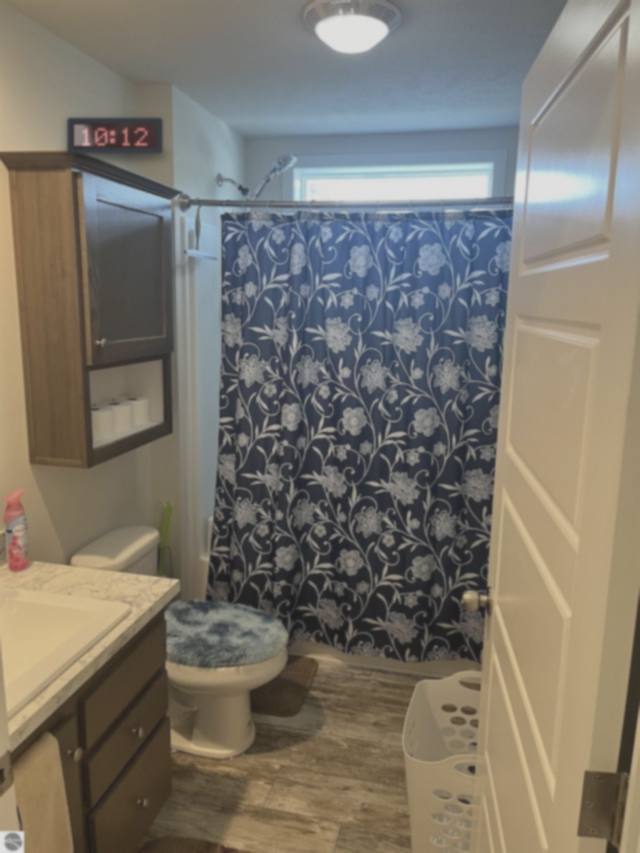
10:12
